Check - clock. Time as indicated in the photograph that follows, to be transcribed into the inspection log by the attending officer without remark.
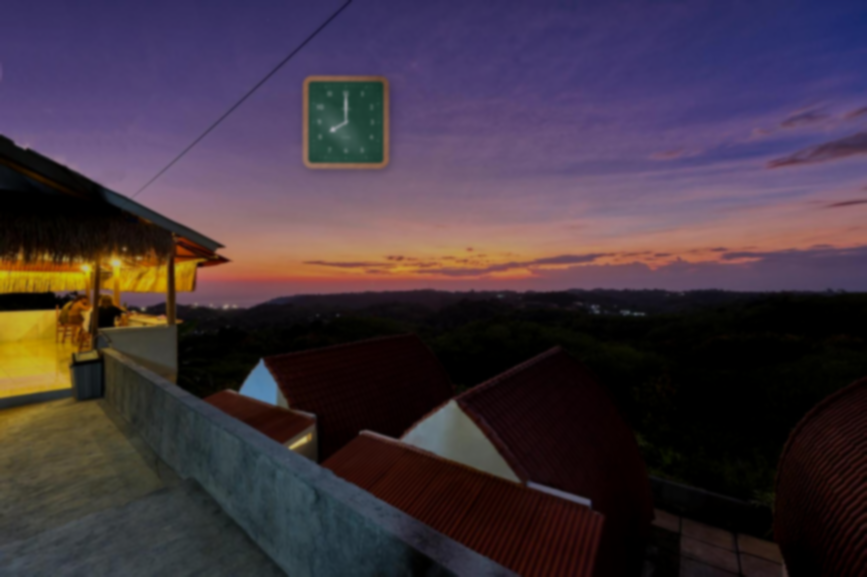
8:00
